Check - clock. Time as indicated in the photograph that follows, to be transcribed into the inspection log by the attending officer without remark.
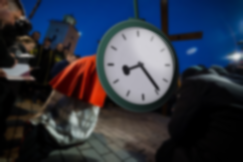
8:24
